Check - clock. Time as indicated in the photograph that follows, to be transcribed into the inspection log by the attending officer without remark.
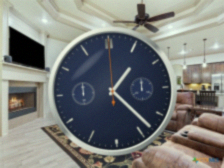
1:23
